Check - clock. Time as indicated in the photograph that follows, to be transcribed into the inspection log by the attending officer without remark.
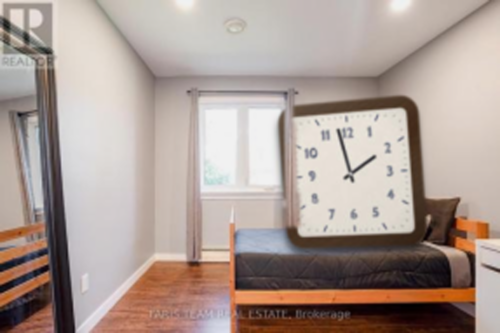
1:58
